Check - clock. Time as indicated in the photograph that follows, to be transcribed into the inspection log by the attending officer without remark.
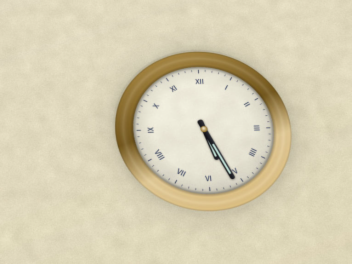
5:26
